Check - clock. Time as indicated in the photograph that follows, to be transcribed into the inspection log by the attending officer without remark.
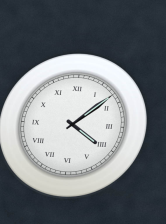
4:08
